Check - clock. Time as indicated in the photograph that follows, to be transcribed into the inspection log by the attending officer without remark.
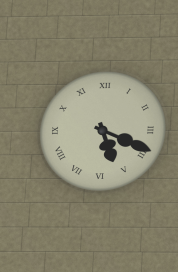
5:19
